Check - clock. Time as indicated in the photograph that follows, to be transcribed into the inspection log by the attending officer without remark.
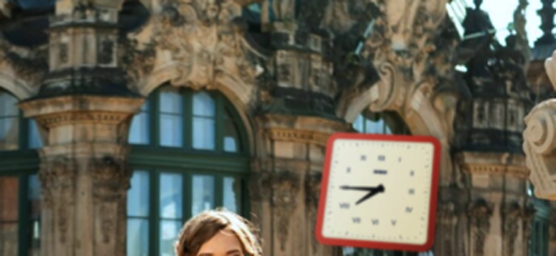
7:45
